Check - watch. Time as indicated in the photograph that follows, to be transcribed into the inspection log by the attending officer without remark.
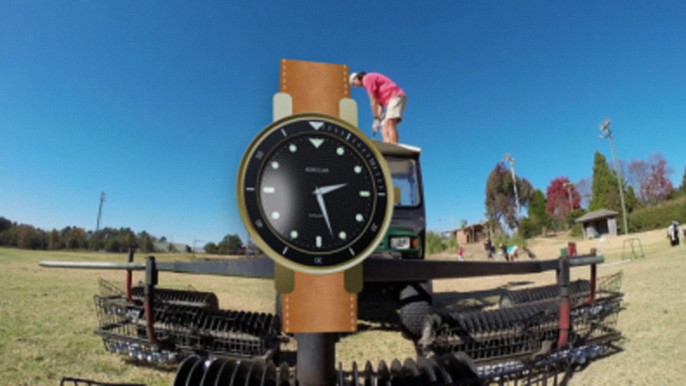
2:27
